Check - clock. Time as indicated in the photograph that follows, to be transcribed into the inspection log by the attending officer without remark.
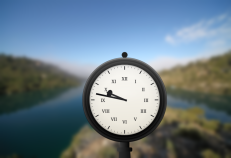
9:47
